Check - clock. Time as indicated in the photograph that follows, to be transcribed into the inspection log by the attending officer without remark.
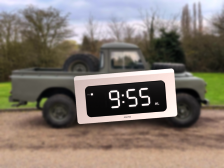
9:55
